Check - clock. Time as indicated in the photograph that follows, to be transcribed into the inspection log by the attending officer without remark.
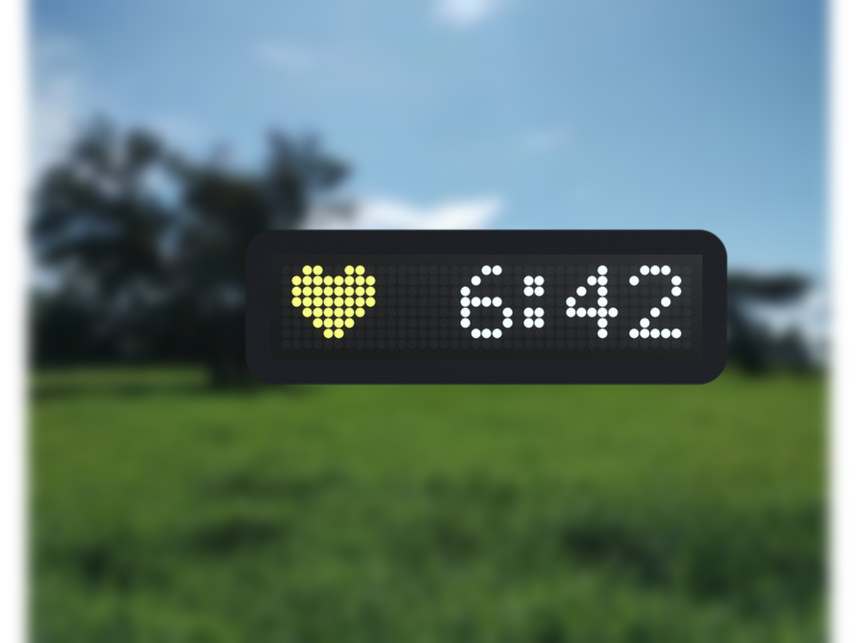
6:42
